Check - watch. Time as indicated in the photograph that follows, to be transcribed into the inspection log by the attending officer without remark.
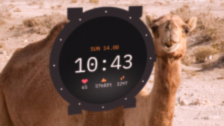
10:43
